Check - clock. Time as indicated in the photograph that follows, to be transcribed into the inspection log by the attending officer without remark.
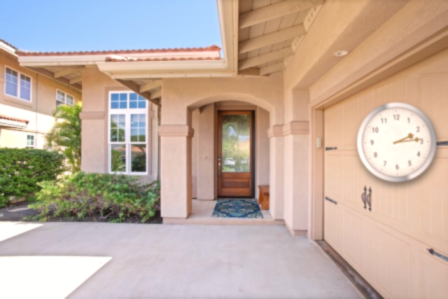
2:14
